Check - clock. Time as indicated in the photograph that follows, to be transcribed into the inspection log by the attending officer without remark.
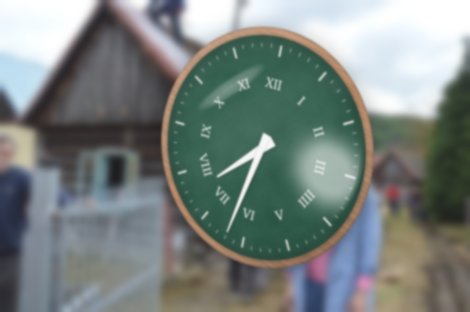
7:32
